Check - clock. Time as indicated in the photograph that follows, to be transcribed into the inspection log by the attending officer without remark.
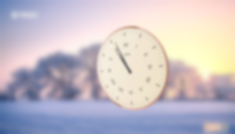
10:56
